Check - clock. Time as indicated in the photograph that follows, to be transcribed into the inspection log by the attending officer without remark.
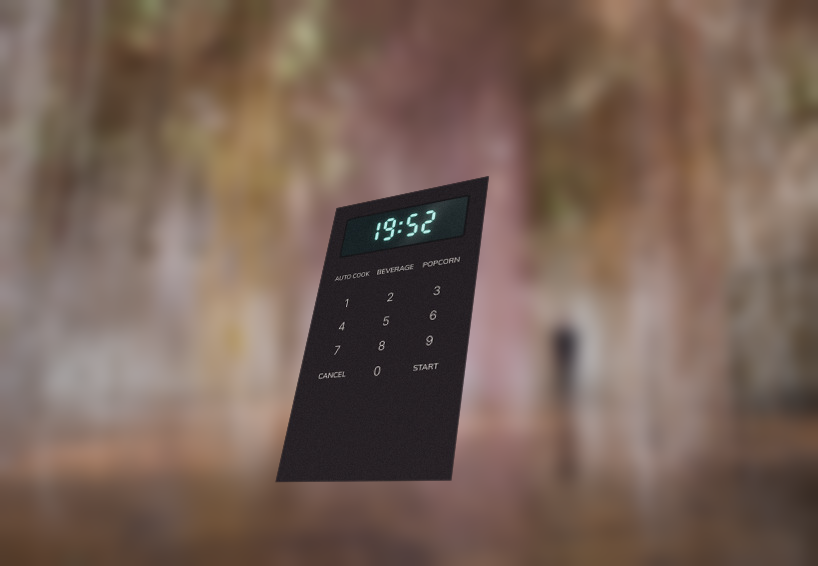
19:52
